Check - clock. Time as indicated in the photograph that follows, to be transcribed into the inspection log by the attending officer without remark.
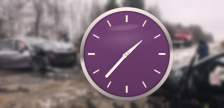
1:37
